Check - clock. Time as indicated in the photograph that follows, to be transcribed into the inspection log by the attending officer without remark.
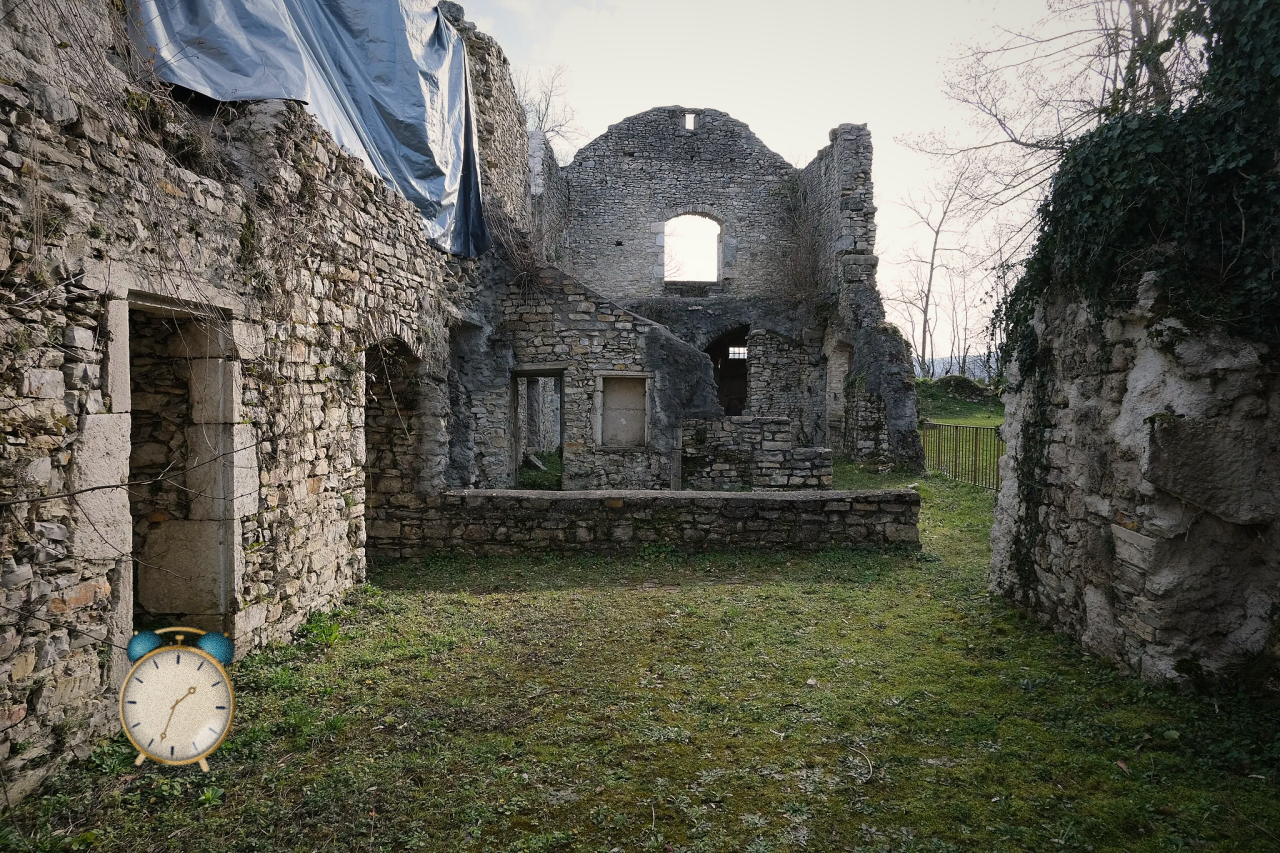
1:33
